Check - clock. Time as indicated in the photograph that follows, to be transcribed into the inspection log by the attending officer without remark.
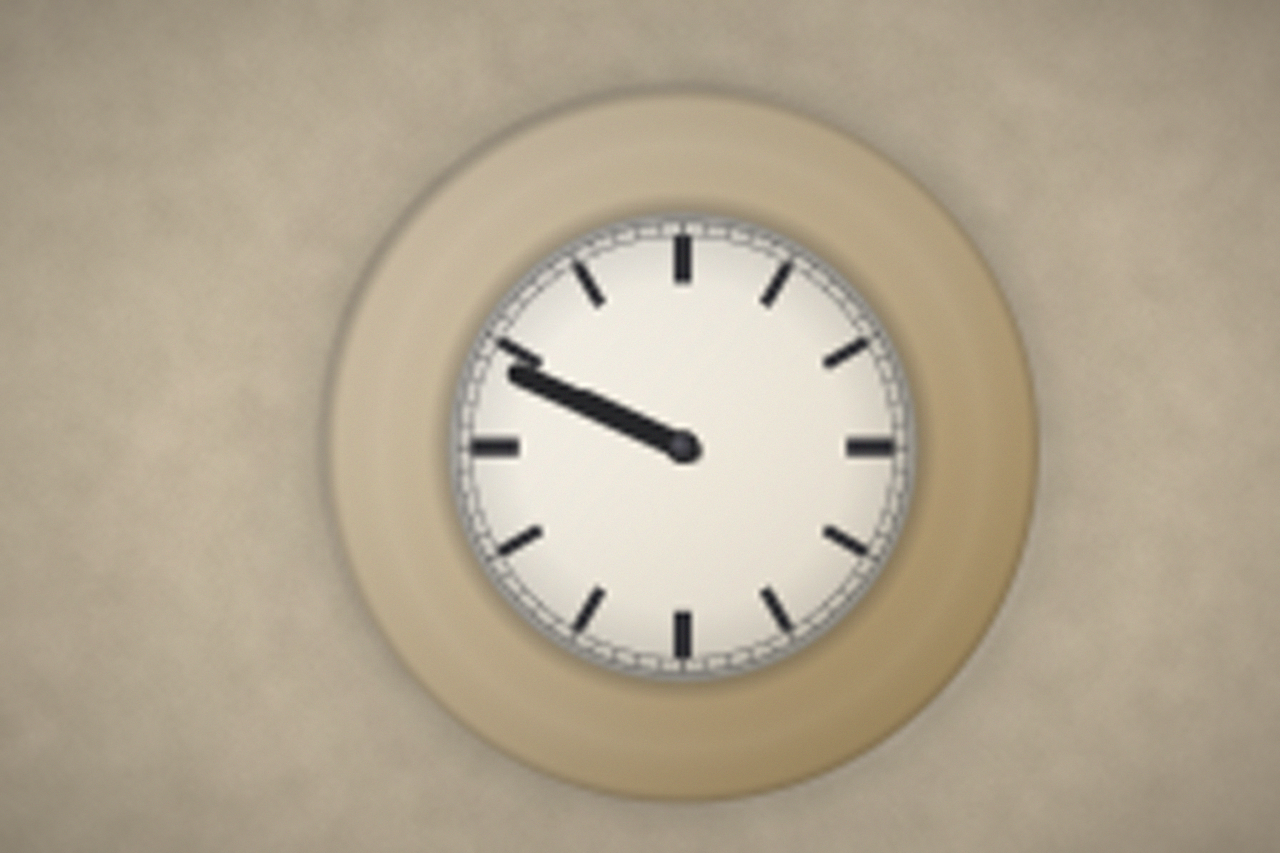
9:49
